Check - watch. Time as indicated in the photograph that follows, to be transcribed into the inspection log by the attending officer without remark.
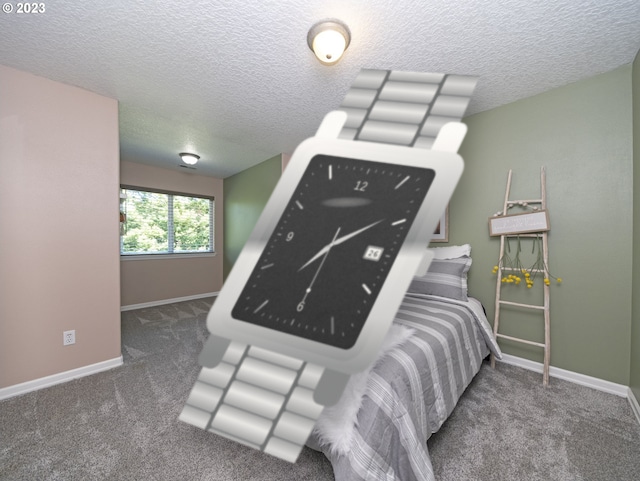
7:08:30
